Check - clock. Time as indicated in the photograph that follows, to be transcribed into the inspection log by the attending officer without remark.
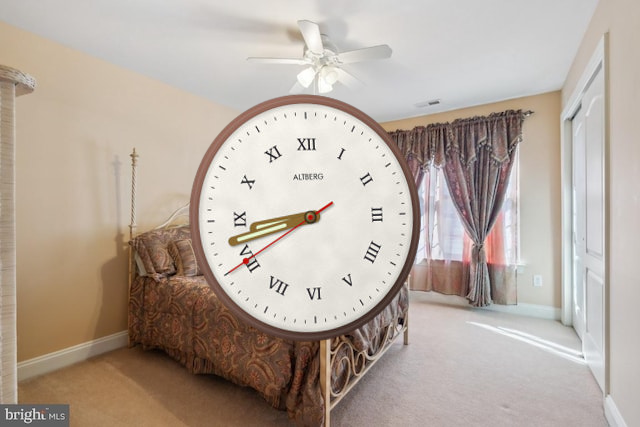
8:42:40
